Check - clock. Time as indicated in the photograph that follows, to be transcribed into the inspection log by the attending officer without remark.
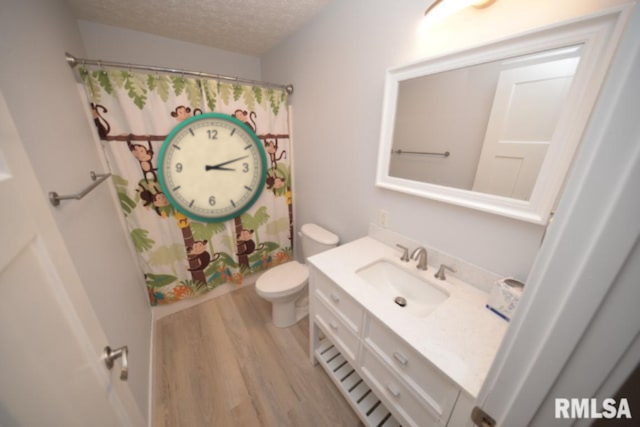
3:12
